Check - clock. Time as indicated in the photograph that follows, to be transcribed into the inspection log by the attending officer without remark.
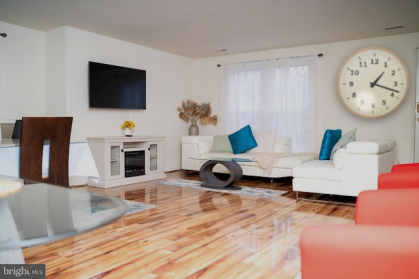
1:18
